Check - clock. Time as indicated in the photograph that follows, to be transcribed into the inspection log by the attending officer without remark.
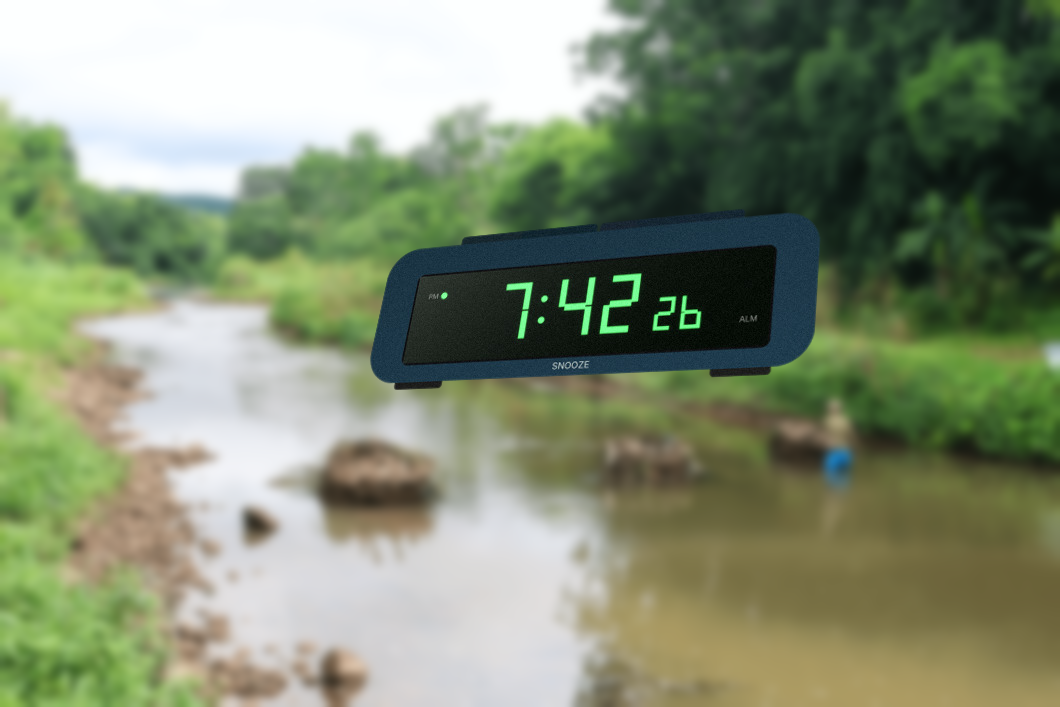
7:42:26
